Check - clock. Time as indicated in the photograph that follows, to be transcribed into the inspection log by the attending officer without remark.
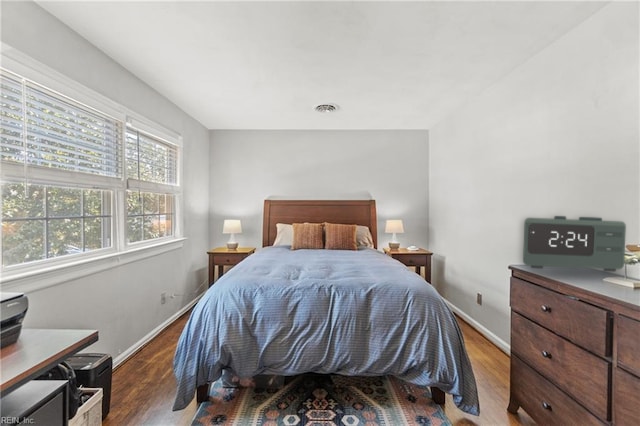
2:24
